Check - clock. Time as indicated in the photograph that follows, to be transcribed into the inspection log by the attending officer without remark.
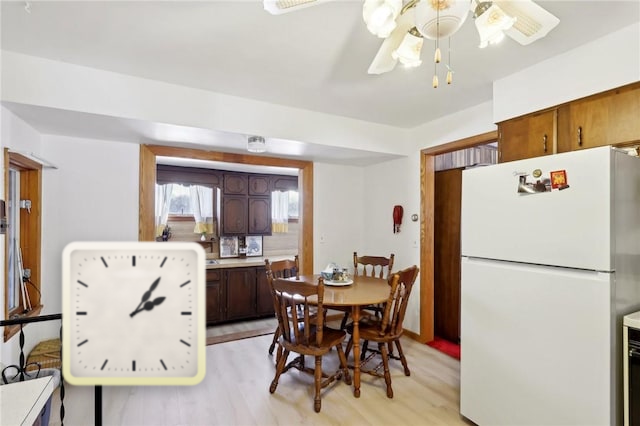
2:06
